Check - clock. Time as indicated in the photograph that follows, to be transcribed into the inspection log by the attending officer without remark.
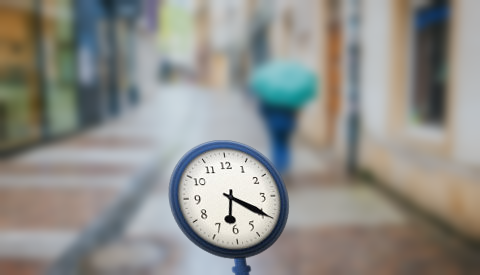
6:20
